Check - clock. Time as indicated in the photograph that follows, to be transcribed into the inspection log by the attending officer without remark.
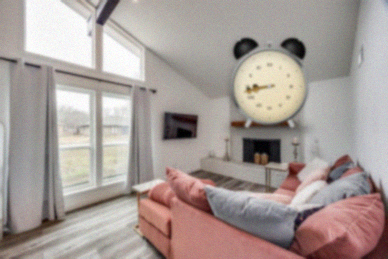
8:43
